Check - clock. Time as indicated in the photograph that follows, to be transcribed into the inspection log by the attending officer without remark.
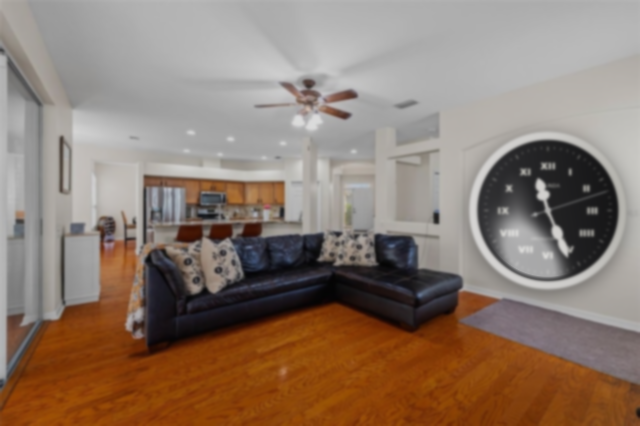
11:26:12
